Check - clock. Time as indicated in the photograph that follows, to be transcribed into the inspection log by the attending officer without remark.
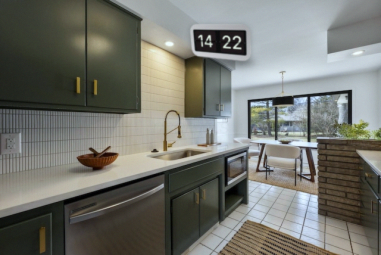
14:22
